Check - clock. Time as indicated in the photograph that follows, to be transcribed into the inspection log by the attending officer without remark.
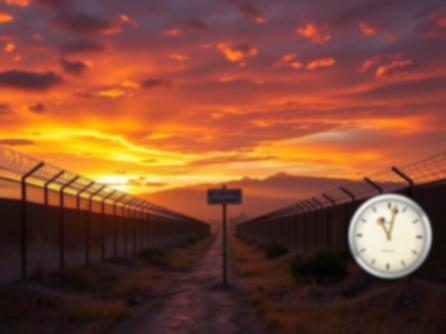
11:02
